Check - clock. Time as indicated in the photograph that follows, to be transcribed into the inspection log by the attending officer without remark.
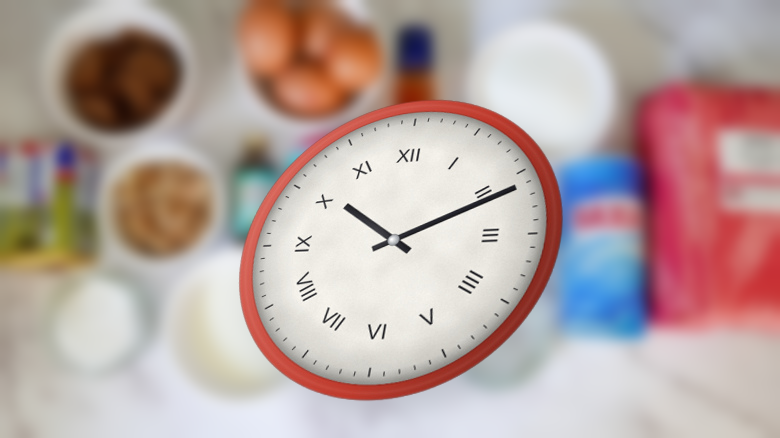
10:11
